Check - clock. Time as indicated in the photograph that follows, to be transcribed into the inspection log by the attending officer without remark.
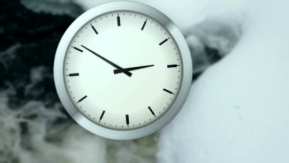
2:51
